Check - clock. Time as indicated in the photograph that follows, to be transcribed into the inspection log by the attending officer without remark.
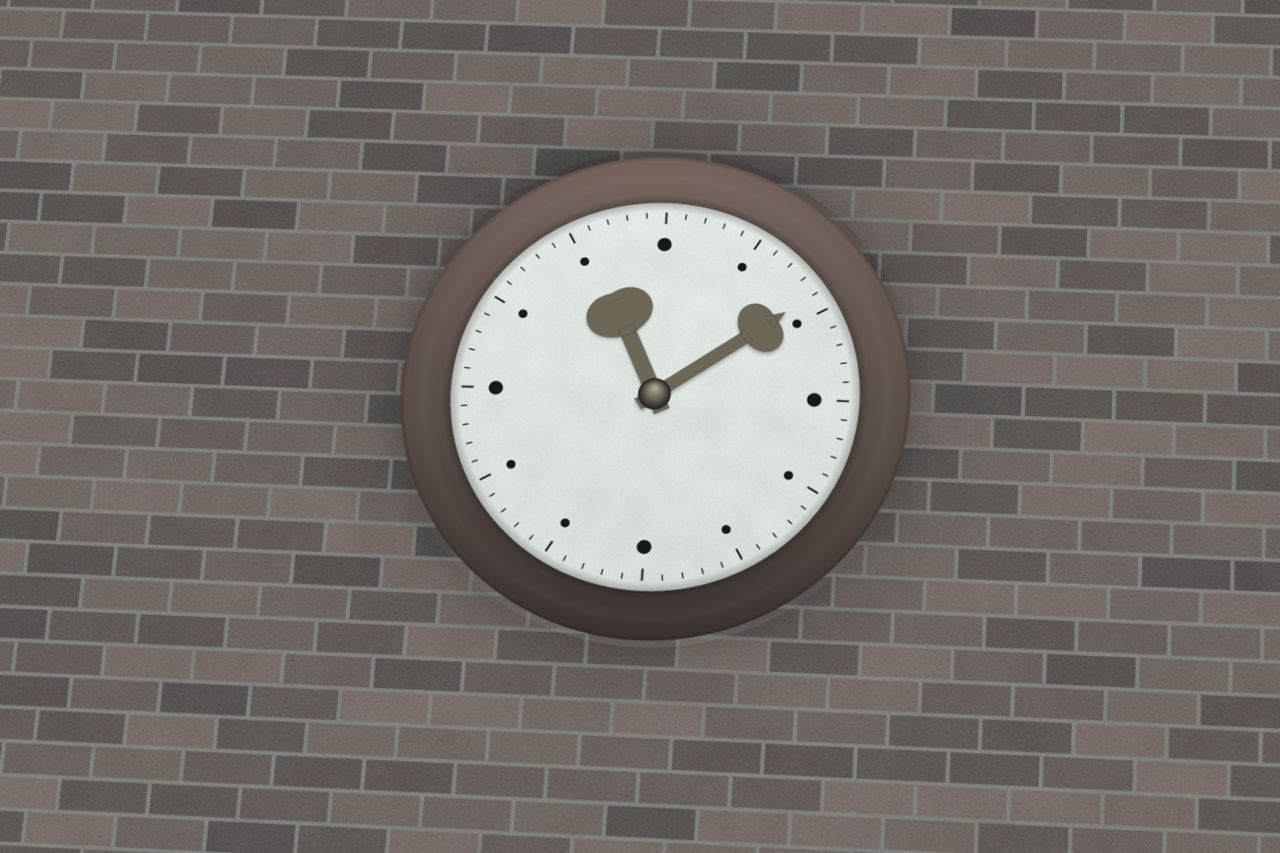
11:09
